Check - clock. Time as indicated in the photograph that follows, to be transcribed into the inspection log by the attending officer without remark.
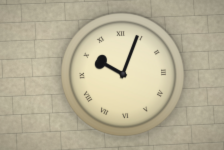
10:04
